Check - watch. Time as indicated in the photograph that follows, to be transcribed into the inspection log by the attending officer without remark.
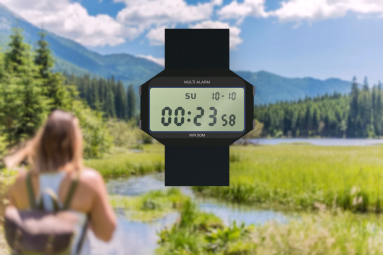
0:23:58
